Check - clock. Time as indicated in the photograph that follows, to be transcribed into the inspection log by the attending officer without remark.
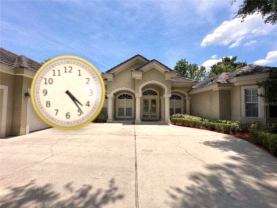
4:24
